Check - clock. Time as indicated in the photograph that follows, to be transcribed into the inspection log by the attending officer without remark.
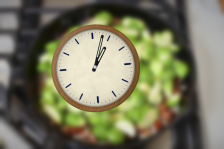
1:03
